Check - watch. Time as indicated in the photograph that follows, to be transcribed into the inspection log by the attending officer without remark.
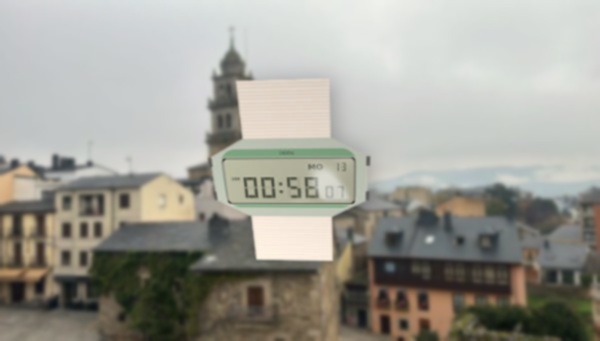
0:58:07
